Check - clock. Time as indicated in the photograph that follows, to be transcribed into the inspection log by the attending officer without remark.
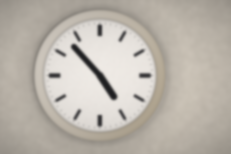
4:53
